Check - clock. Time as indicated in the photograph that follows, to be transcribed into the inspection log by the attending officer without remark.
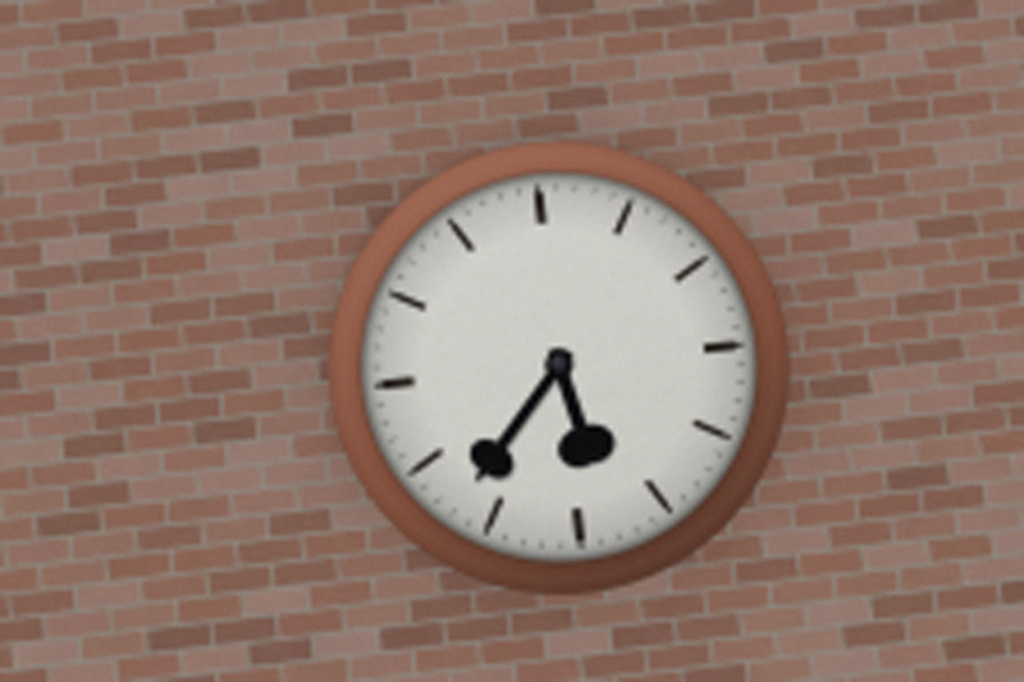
5:37
